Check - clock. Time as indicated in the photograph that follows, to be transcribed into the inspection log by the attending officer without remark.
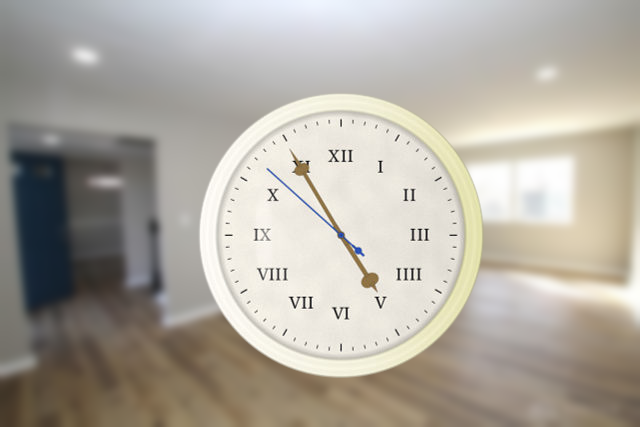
4:54:52
